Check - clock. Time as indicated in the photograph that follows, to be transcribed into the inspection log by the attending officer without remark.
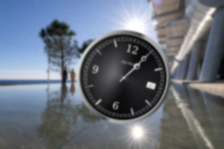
1:05
